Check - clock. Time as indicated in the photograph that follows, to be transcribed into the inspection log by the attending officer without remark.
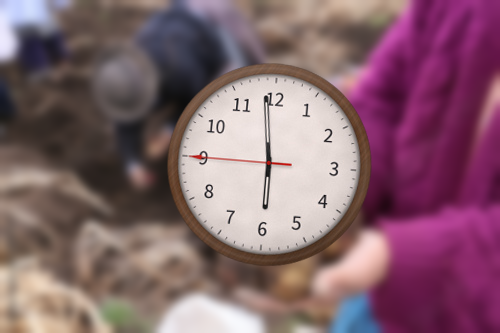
5:58:45
